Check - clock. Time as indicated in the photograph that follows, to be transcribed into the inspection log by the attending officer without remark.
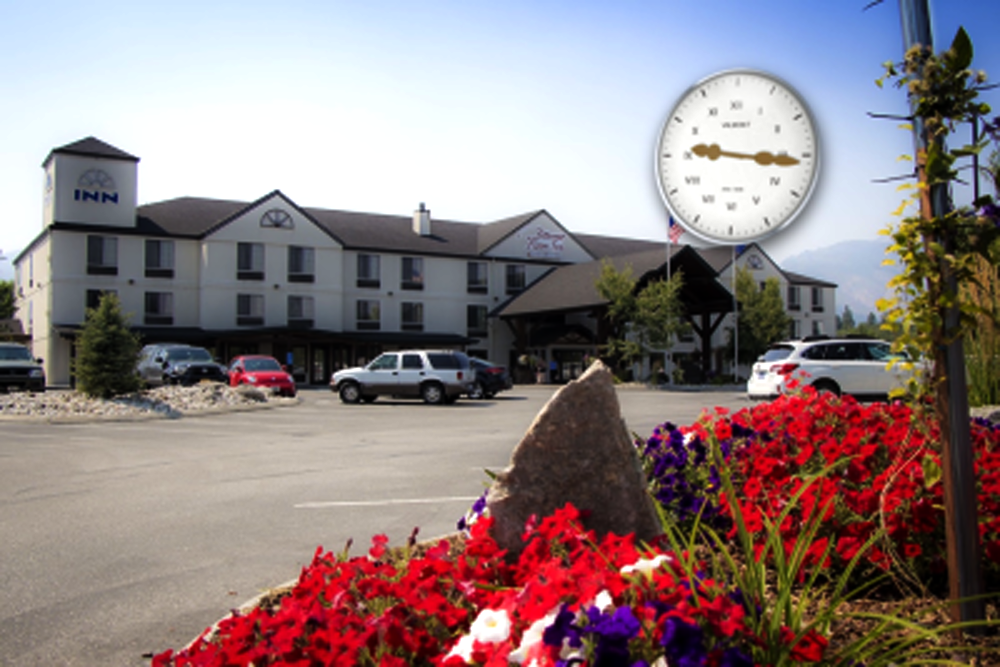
9:16
